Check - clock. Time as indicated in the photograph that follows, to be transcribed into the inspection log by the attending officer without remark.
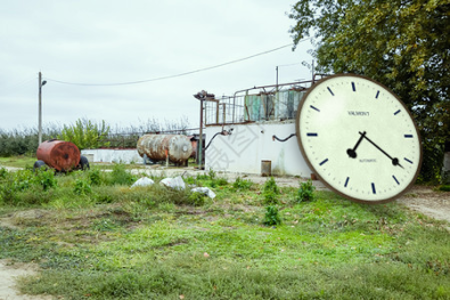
7:22
